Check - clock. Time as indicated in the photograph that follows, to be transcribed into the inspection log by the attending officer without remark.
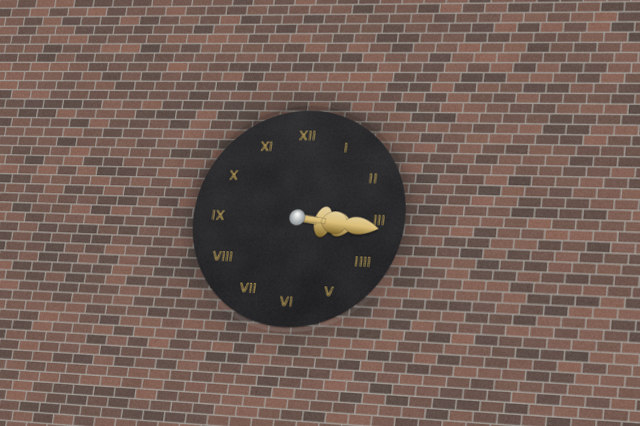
3:16
